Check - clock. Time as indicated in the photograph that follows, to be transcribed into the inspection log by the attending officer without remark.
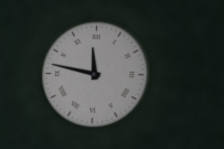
11:47
